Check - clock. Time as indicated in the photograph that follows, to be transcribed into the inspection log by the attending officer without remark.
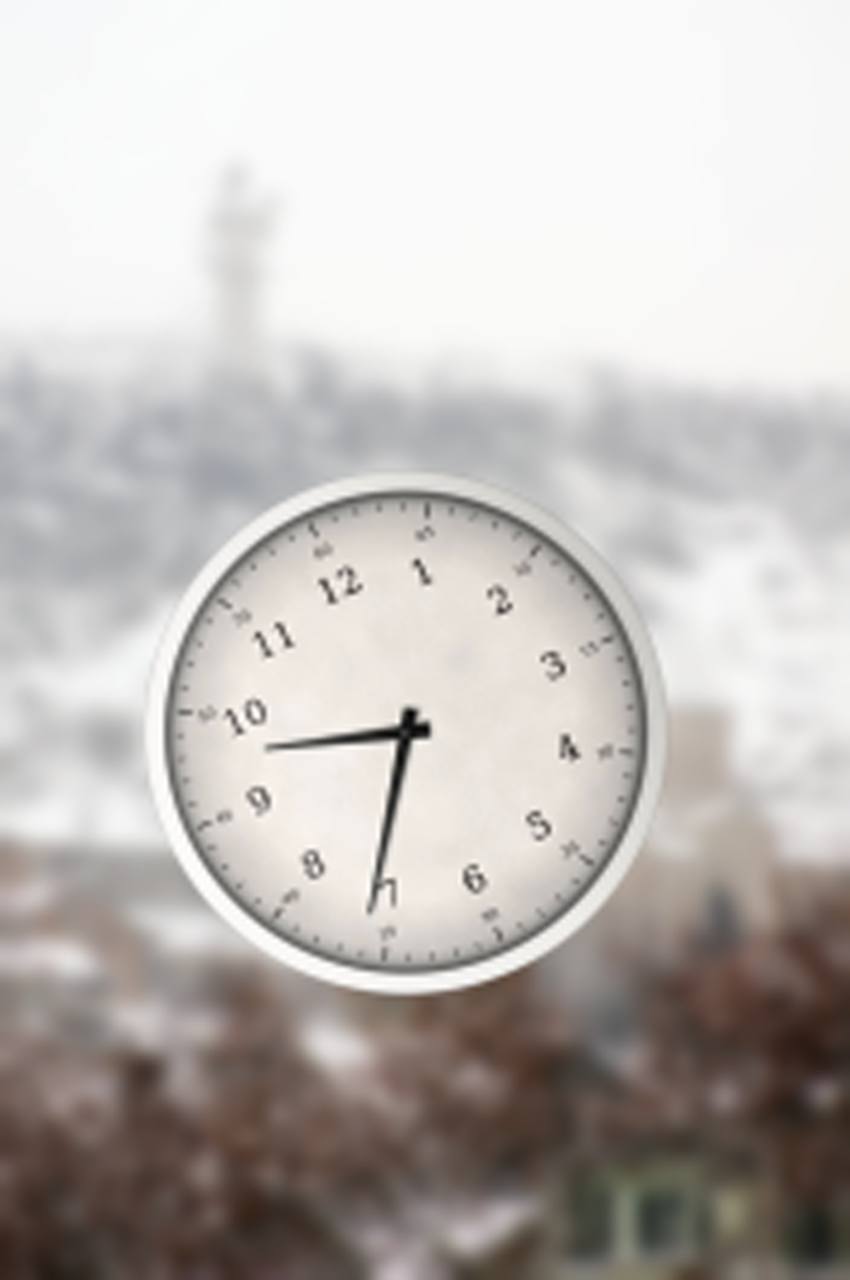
9:36
